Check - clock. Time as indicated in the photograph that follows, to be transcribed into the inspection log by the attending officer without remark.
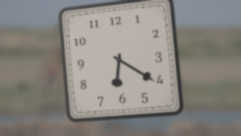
6:21
